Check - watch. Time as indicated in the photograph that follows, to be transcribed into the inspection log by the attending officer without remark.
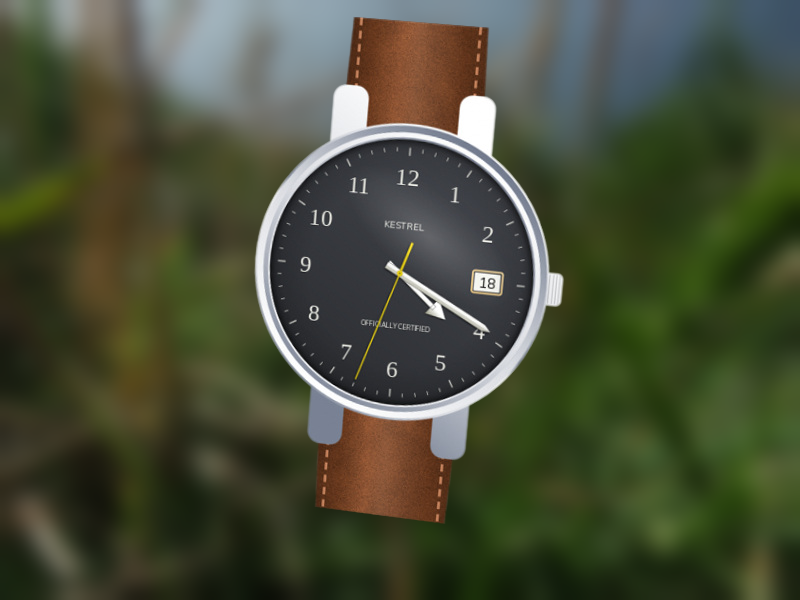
4:19:33
